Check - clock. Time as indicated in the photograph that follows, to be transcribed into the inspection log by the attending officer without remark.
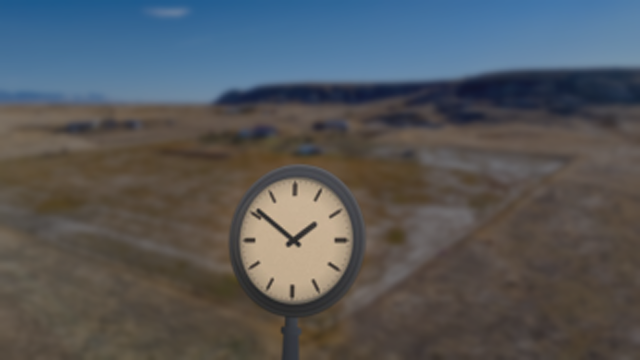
1:51
